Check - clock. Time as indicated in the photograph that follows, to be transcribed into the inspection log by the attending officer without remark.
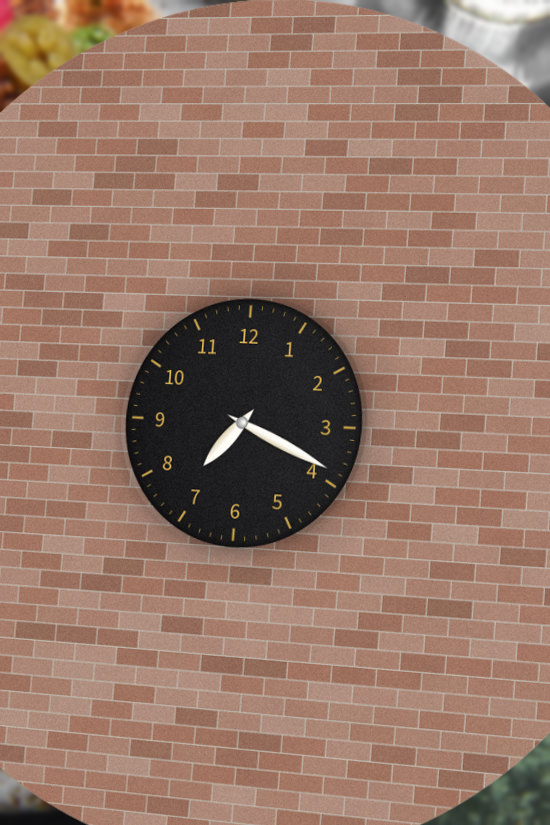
7:19
